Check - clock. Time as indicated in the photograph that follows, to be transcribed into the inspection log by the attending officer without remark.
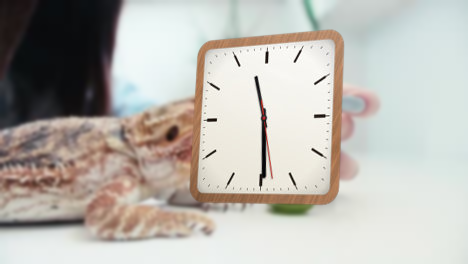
11:29:28
